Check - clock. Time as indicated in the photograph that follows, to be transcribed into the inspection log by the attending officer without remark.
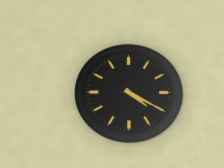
4:20
